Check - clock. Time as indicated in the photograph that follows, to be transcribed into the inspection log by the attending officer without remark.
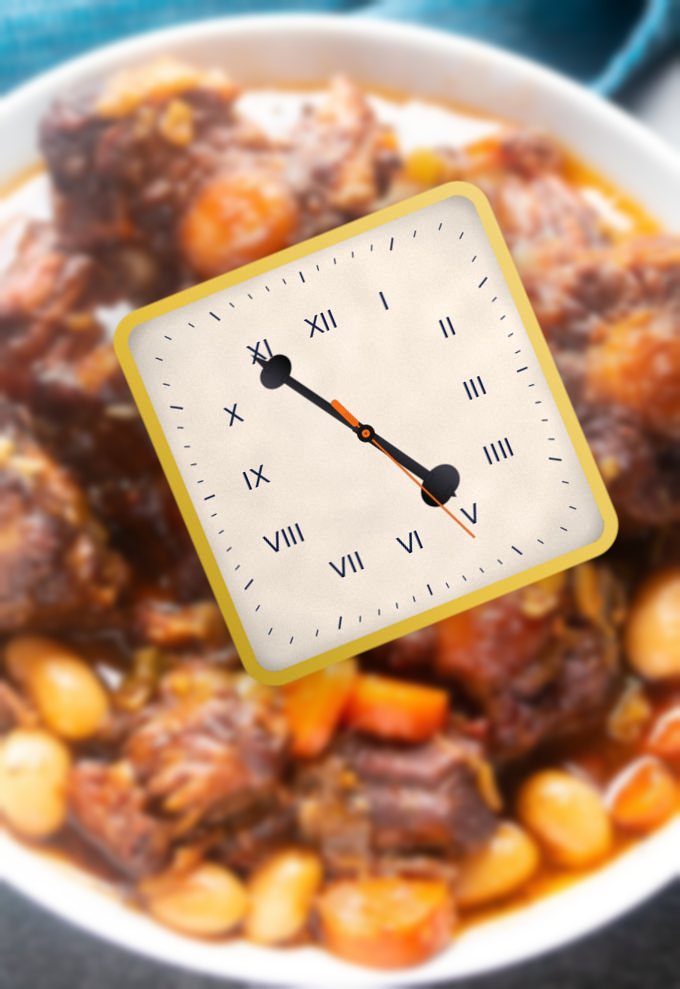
4:54:26
